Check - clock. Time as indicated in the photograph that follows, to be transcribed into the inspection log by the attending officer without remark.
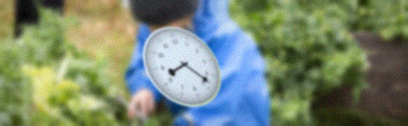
8:23
